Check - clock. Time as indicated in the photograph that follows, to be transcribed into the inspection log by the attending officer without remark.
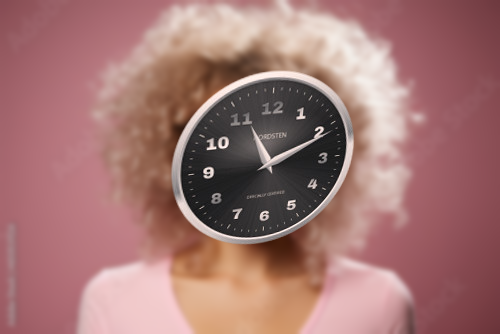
11:11
